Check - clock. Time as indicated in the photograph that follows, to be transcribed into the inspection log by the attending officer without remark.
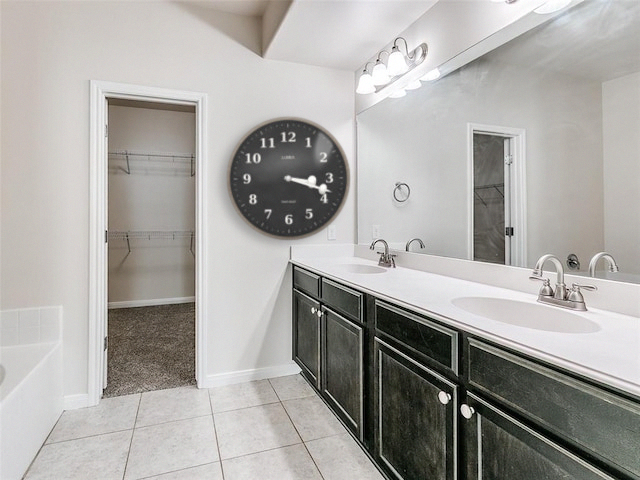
3:18
